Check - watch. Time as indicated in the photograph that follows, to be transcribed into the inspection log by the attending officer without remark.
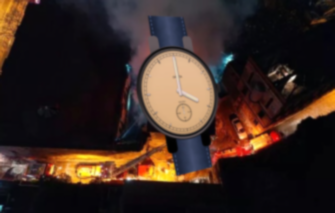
4:00
